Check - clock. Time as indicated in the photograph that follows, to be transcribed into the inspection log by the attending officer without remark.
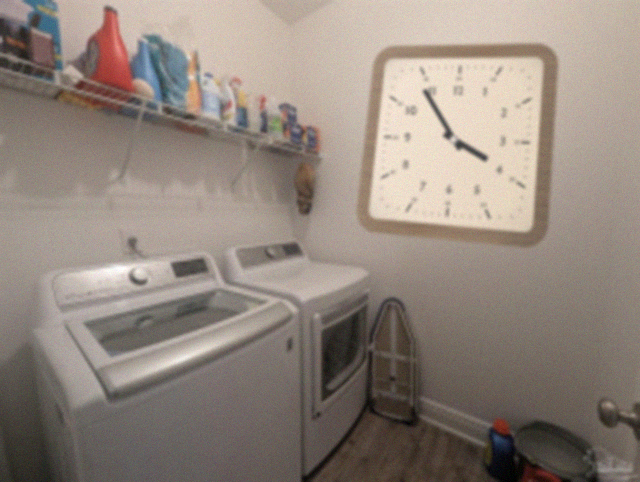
3:54
